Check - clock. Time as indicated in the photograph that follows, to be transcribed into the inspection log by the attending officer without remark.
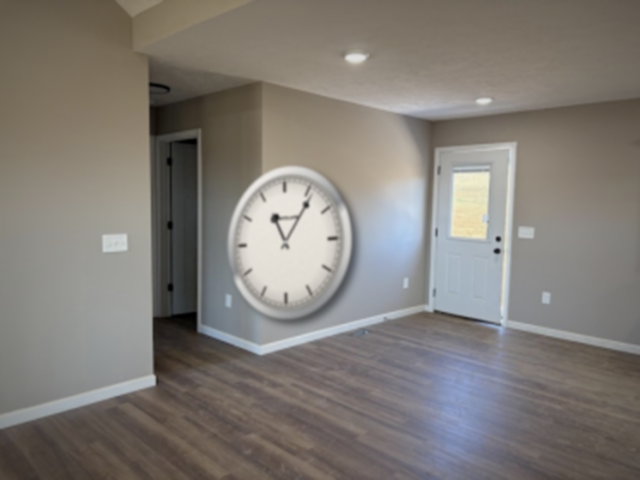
11:06
